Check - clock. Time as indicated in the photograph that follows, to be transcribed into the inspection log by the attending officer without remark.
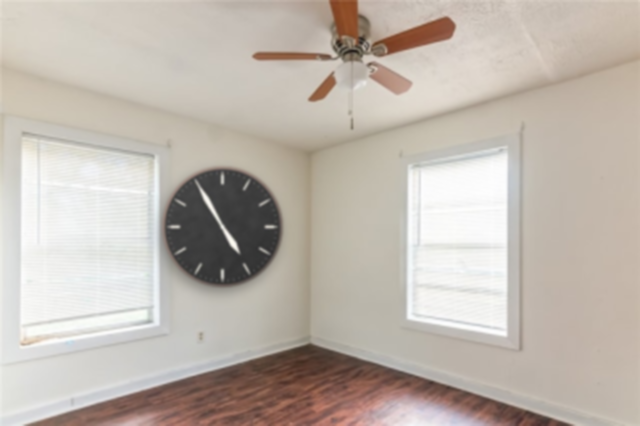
4:55
